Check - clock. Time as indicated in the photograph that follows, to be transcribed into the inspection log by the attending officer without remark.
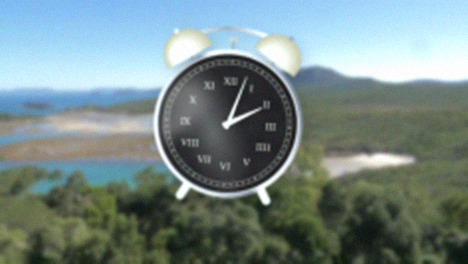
2:03
